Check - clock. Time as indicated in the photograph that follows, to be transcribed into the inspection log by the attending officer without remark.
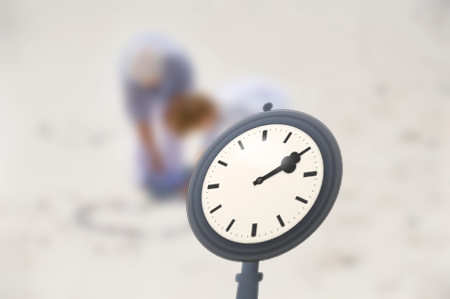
2:10
